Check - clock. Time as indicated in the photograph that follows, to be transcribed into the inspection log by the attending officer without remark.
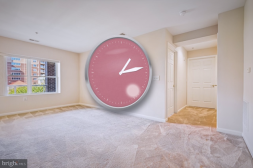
1:13
